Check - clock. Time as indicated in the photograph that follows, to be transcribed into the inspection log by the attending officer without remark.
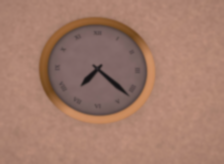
7:22
